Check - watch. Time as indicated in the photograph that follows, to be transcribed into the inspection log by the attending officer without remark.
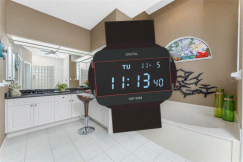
11:13:40
